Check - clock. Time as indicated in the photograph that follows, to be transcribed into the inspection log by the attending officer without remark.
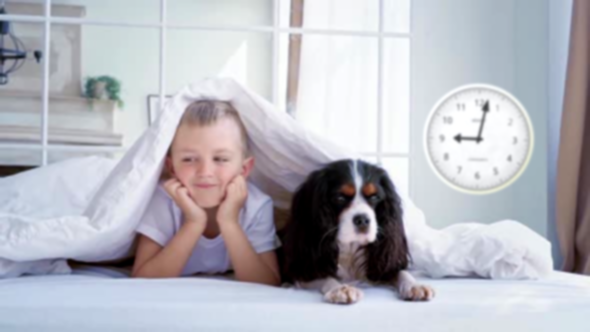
9:02
